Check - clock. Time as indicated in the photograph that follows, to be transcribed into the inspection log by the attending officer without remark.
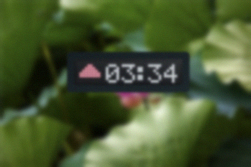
3:34
